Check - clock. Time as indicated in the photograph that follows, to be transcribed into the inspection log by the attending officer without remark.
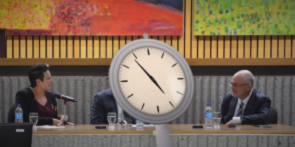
4:54
